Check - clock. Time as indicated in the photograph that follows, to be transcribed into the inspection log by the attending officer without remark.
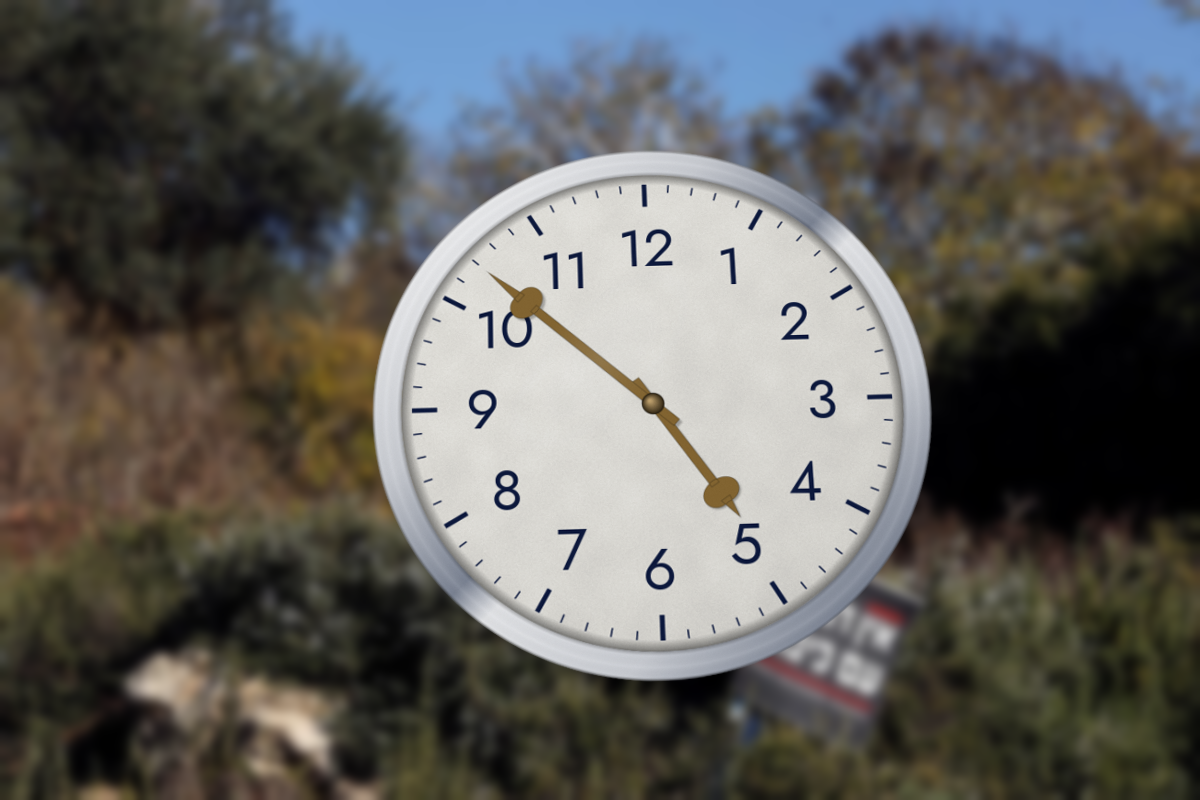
4:52
